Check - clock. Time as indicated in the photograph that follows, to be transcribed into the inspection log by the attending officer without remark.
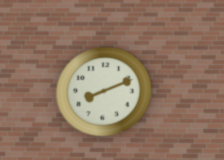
8:11
